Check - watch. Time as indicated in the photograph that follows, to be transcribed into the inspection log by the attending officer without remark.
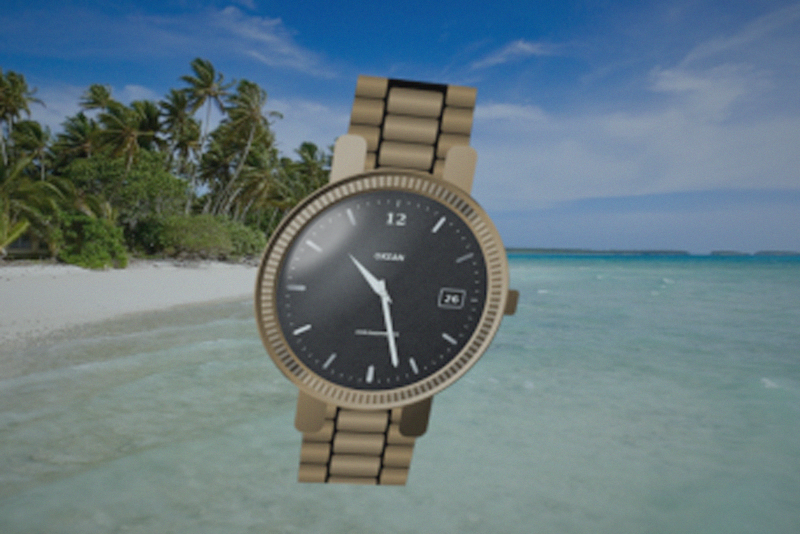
10:27
